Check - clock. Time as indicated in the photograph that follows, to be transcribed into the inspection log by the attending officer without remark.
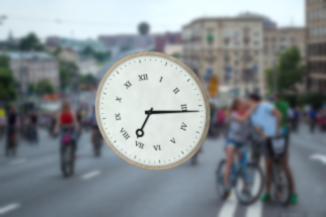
7:16
